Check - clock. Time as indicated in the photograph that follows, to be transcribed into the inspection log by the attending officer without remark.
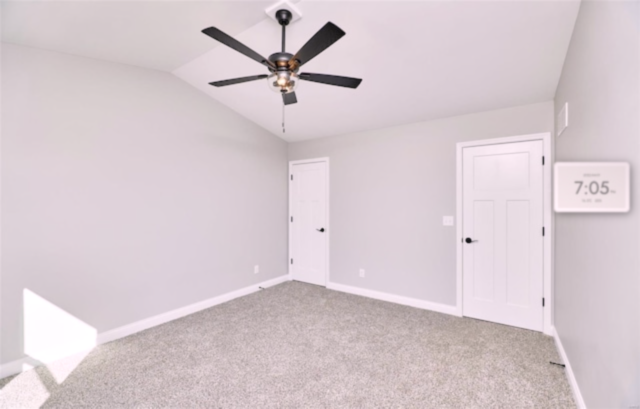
7:05
